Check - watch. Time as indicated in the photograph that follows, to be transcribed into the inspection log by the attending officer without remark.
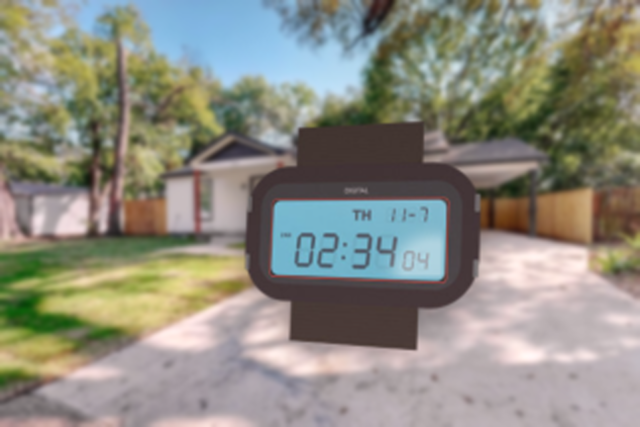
2:34:04
